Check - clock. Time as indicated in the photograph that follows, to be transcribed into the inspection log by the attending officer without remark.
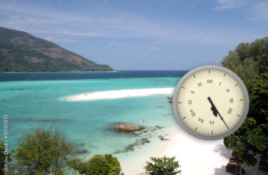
5:25
